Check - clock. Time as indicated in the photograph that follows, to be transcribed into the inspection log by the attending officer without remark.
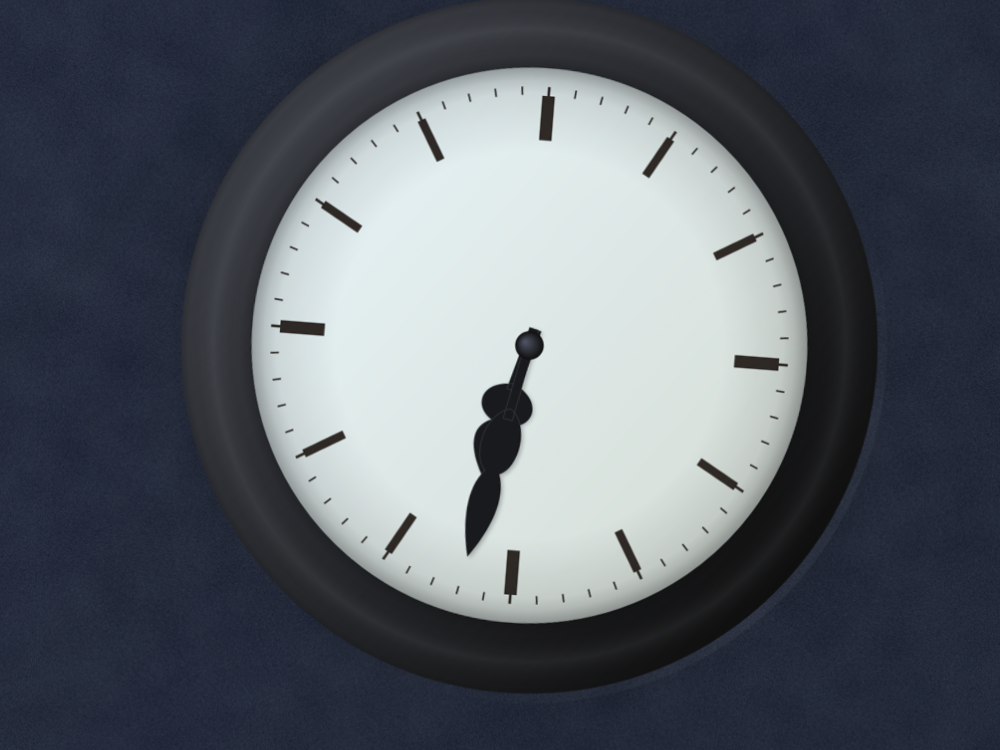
6:32
